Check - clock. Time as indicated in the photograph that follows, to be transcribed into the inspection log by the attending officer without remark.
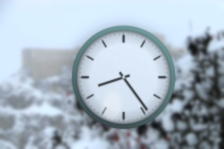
8:24
